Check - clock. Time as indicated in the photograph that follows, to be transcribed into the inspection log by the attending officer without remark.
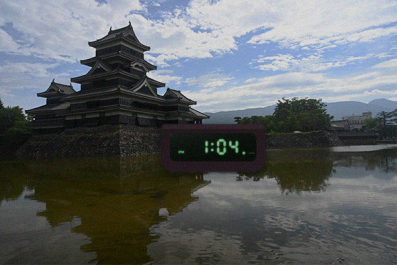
1:04
